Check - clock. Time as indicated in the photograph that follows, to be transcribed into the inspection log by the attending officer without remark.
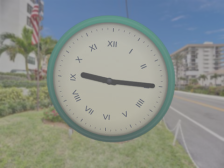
9:15
